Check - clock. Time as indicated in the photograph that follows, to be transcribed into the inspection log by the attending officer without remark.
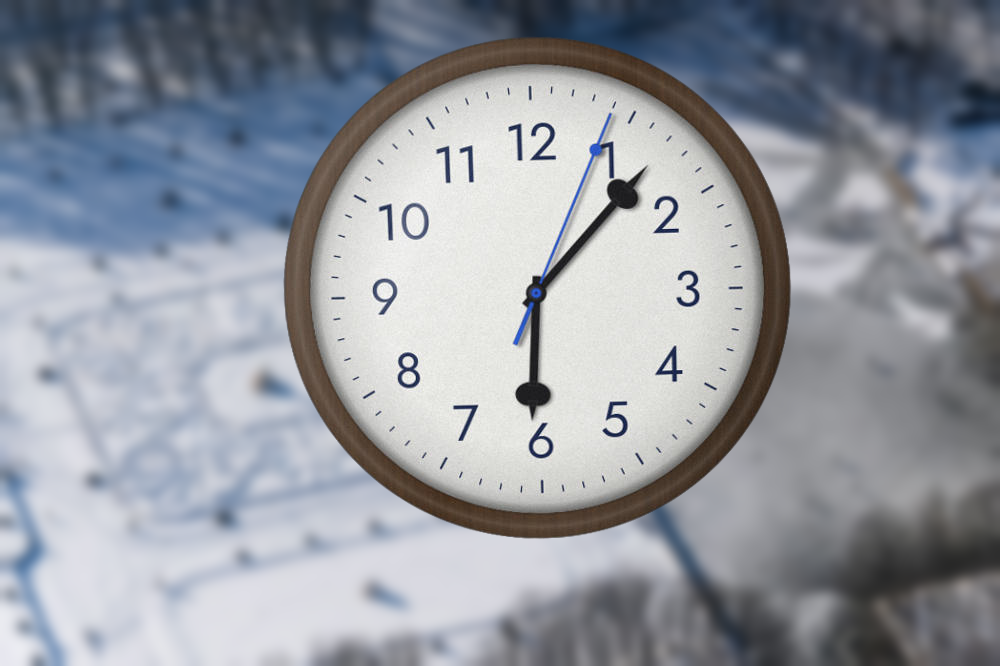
6:07:04
